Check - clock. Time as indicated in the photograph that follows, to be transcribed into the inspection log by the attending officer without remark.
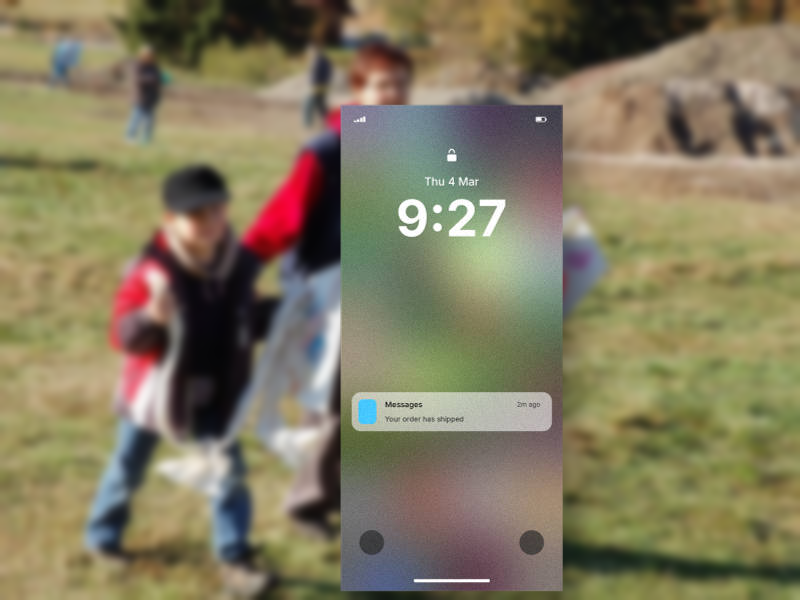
9:27
